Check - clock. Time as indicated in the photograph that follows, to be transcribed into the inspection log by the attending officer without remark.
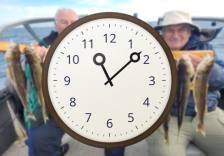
11:08
